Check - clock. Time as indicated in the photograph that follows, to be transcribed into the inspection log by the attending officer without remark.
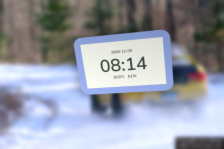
8:14
